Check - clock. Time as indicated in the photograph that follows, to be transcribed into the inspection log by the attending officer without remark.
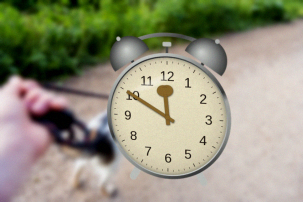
11:50
